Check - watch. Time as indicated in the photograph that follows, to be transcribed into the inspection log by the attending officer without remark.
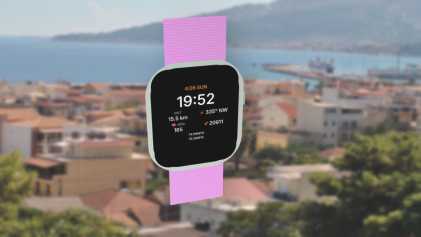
19:52
